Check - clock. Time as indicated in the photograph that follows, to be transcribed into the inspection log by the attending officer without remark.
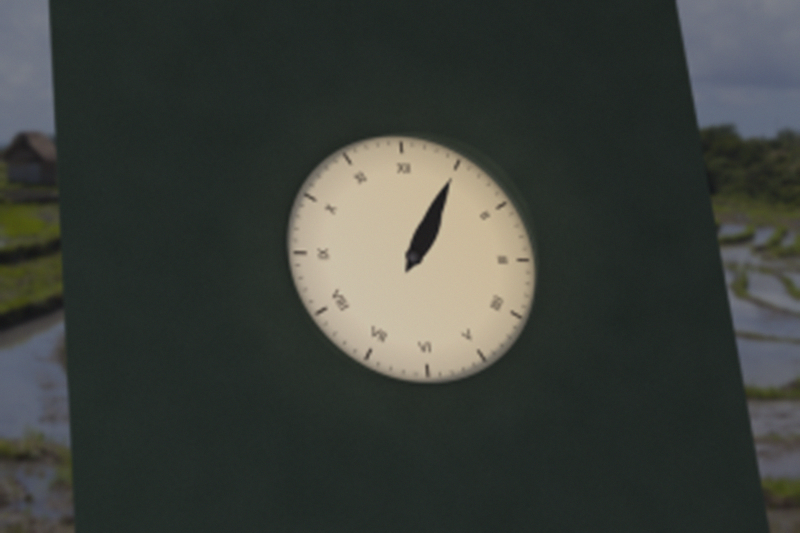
1:05
